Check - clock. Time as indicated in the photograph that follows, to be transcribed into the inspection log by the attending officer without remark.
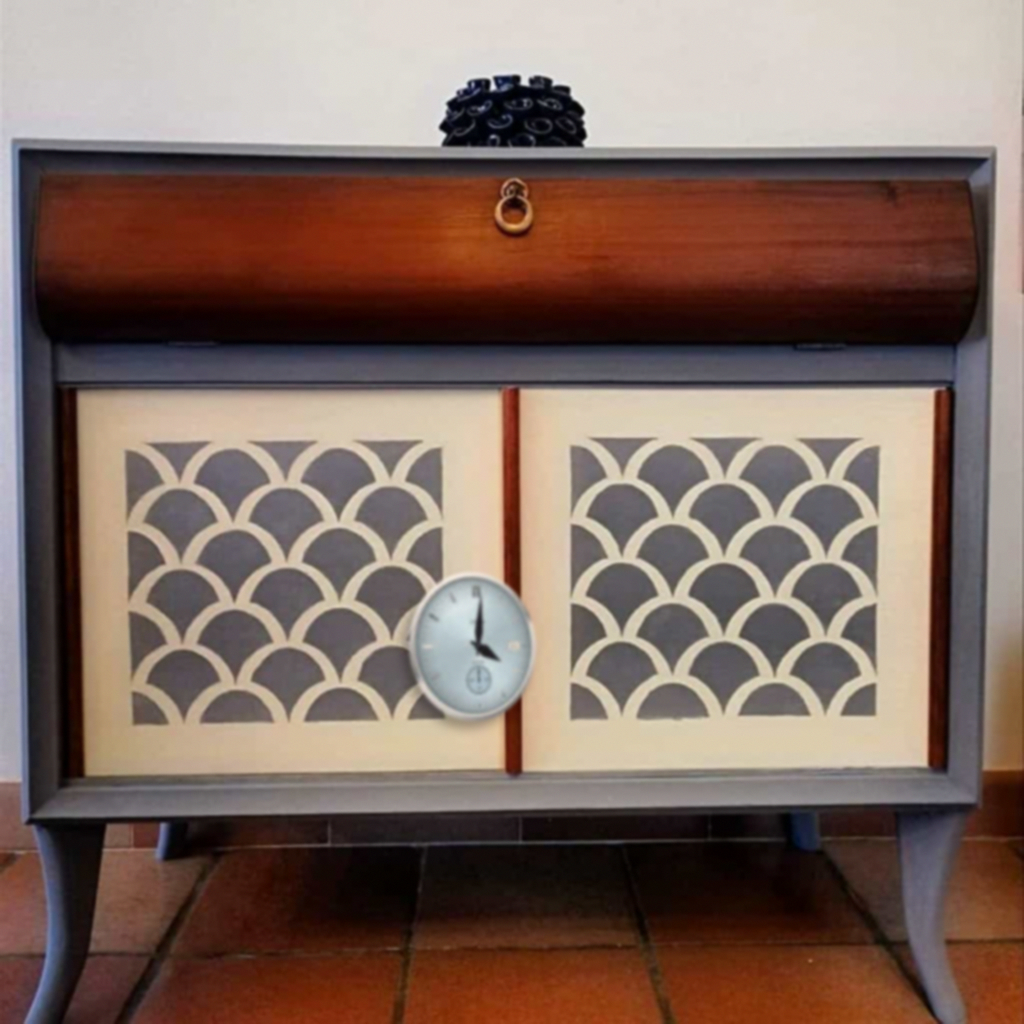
4:01
